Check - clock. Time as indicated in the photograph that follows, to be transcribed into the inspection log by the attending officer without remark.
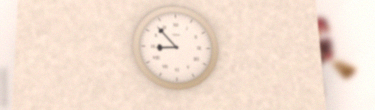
8:53
